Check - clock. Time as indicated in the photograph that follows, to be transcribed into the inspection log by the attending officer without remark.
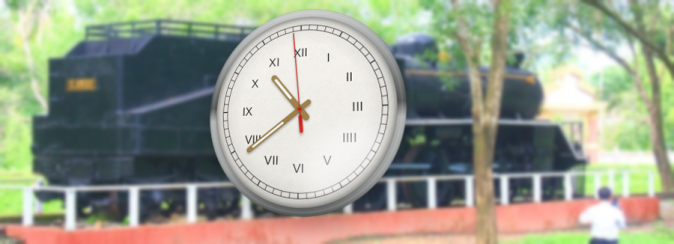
10:38:59
